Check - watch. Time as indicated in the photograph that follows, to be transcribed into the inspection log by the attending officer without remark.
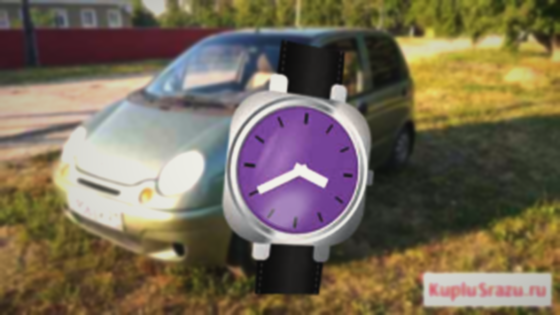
3:40
